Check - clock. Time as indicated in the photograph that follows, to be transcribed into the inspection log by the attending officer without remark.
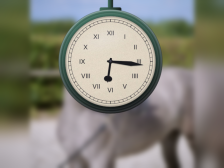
6:16
